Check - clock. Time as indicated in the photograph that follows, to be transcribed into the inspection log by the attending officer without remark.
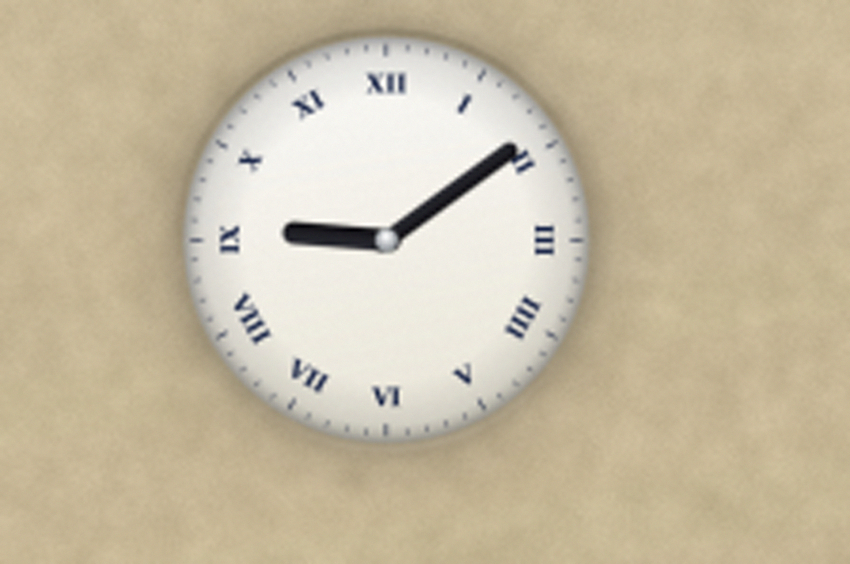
9:09
